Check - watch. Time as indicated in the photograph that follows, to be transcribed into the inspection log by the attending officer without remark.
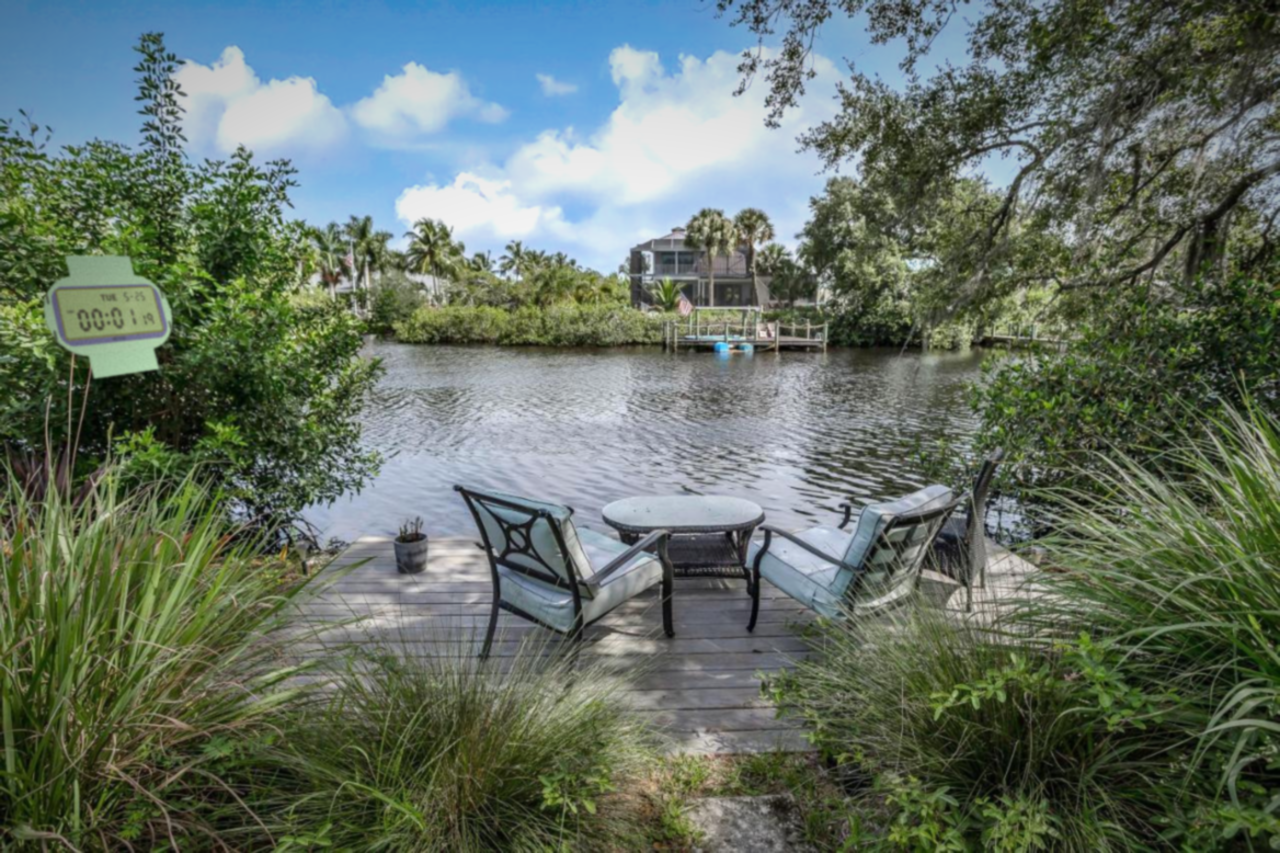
0:01:19
